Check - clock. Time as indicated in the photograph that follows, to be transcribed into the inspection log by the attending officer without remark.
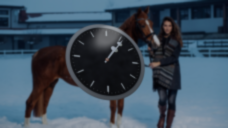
1:06
